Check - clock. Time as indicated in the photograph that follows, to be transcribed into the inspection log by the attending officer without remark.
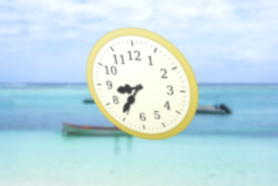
8:36
